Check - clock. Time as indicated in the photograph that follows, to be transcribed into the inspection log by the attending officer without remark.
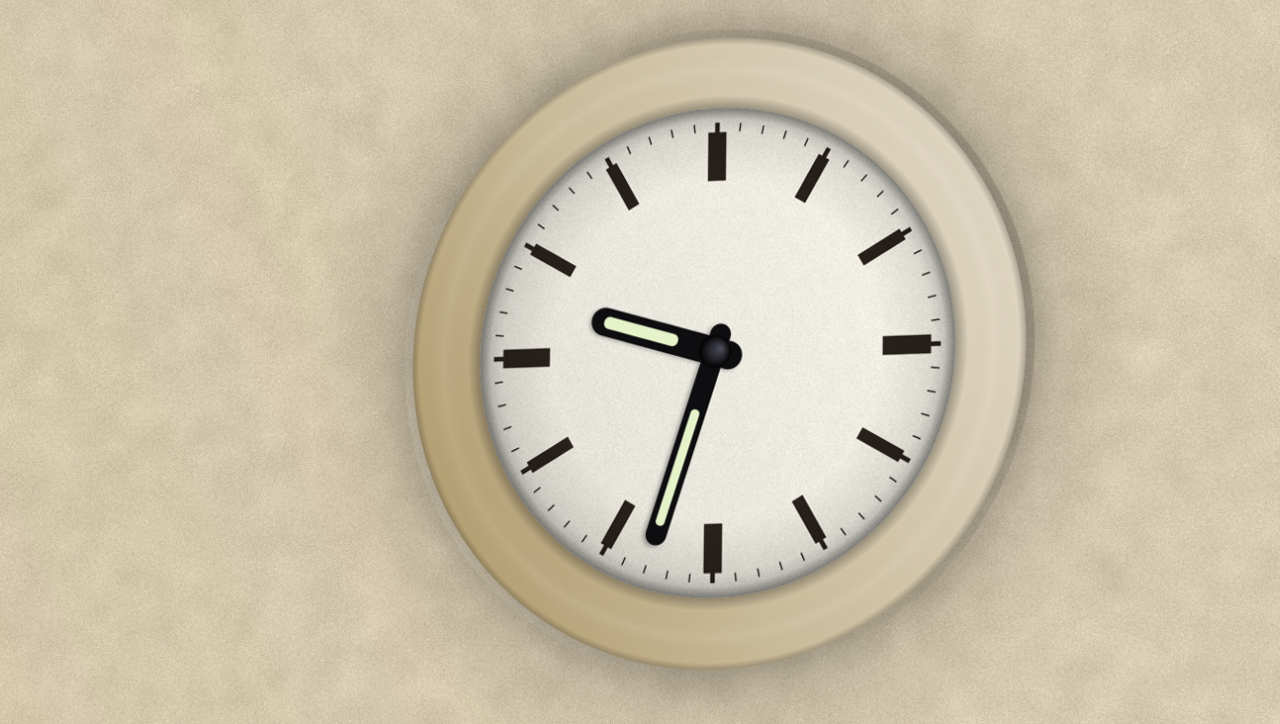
9:33
